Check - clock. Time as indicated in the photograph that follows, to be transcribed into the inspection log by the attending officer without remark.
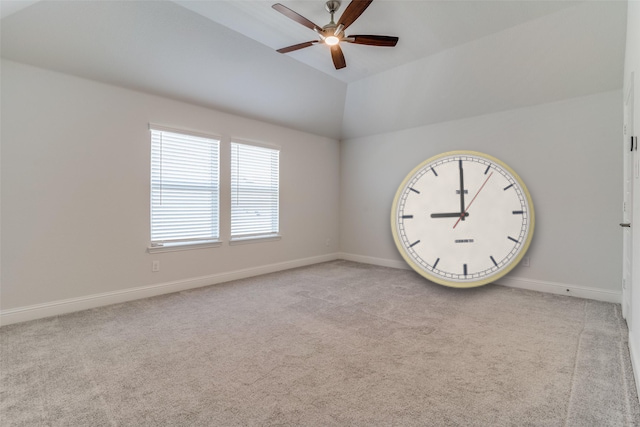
9:00:06
